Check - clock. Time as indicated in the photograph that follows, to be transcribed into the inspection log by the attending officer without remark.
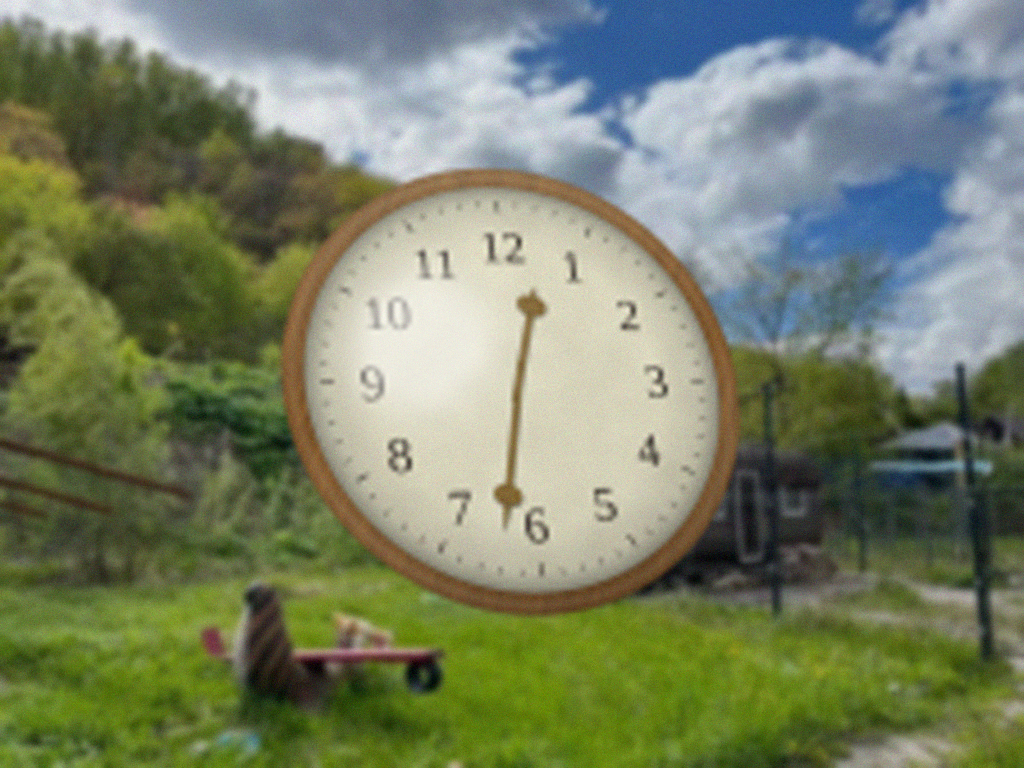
12:32
